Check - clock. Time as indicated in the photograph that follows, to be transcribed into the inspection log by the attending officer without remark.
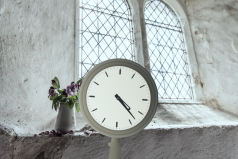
4:23
